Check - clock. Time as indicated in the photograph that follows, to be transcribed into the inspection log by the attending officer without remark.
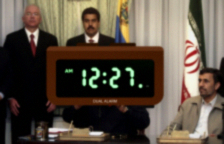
12:27
